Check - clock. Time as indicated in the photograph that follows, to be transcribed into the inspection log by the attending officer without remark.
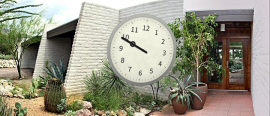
9:49
